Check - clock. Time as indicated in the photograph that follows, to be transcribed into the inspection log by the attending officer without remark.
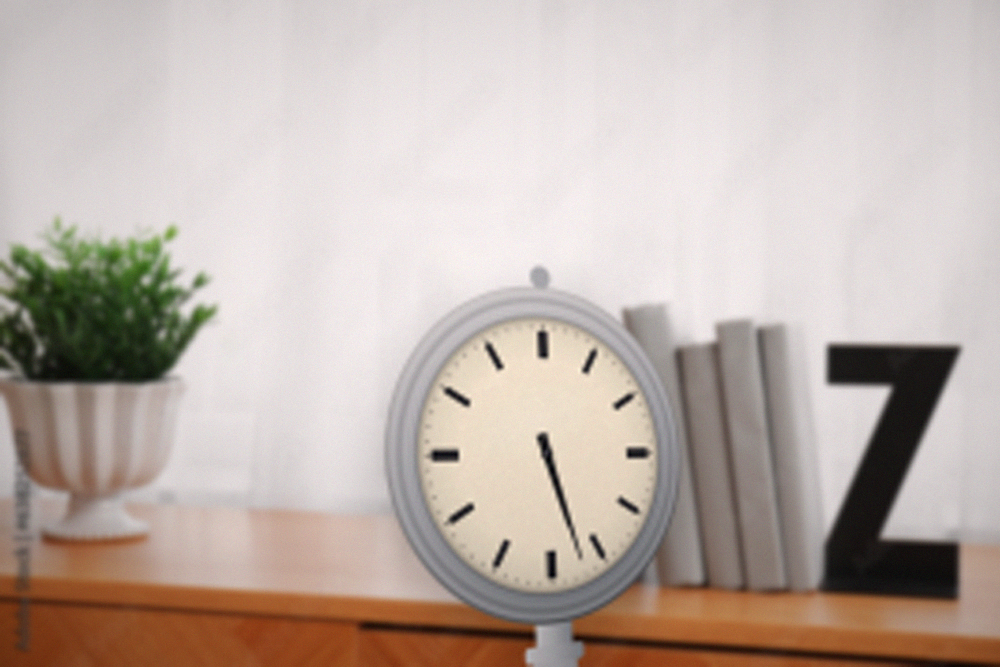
5:27
